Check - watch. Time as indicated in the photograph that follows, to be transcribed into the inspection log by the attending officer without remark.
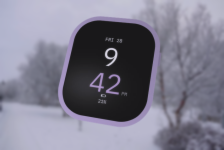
9:42
